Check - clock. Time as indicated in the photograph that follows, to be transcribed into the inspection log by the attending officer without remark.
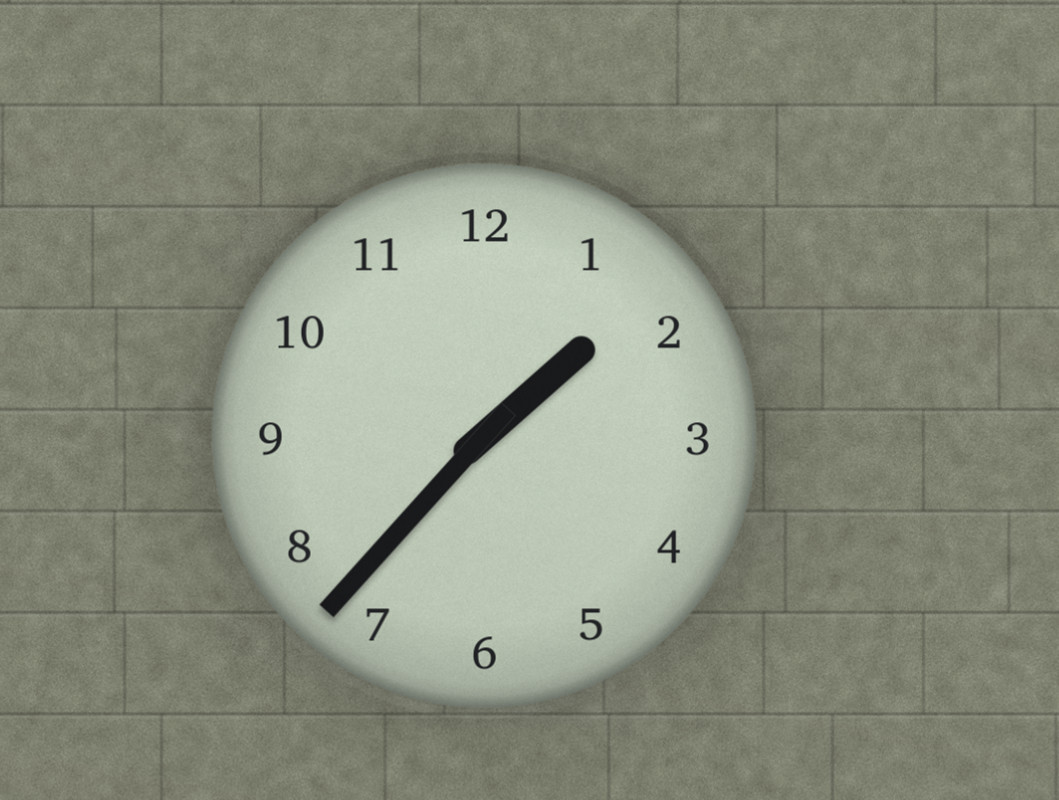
1:37
